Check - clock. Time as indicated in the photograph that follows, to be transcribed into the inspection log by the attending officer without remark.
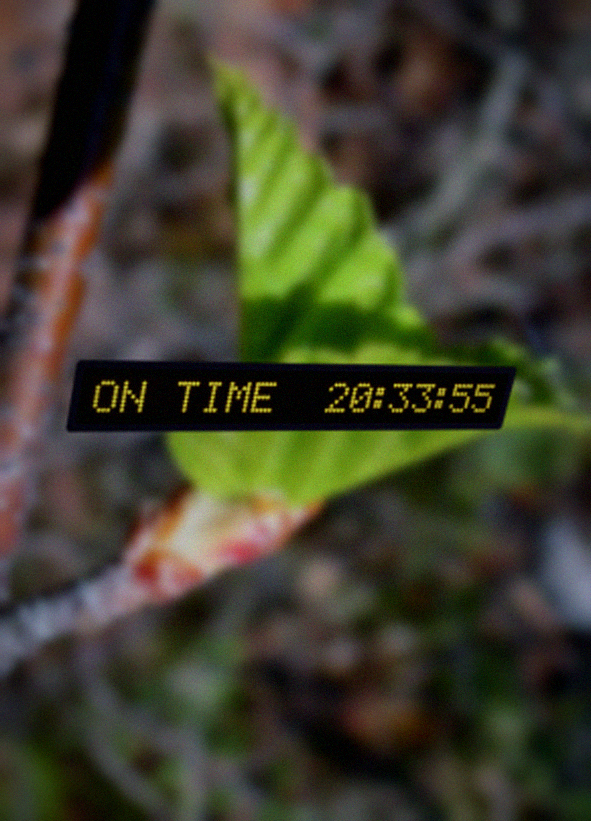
20:33:55
